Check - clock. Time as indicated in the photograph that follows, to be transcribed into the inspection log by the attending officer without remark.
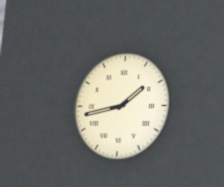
1:43
